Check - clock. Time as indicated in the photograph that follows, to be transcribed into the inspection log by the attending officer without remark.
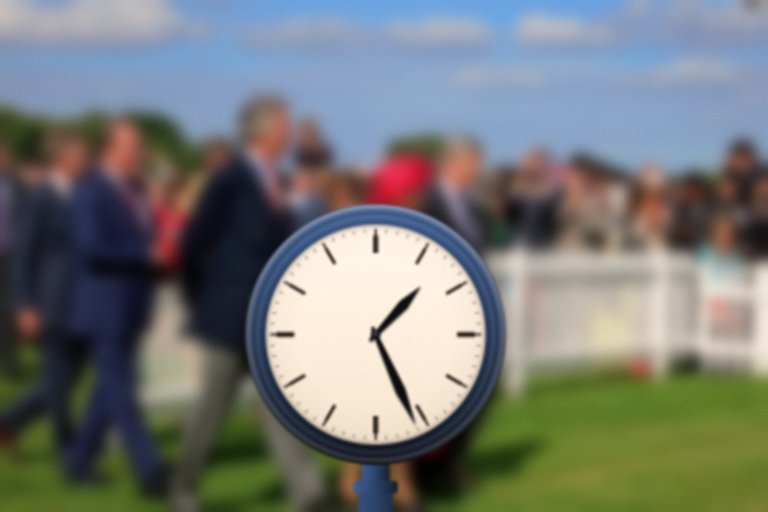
1:26
